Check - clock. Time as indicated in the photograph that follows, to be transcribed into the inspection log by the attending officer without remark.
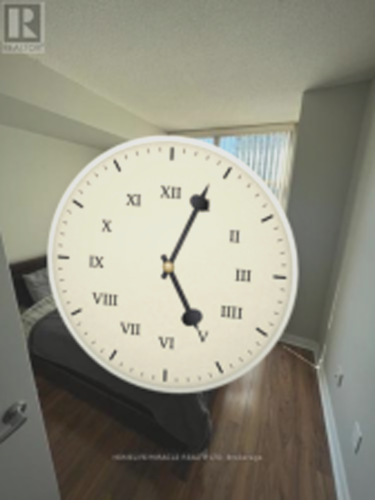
5:04
